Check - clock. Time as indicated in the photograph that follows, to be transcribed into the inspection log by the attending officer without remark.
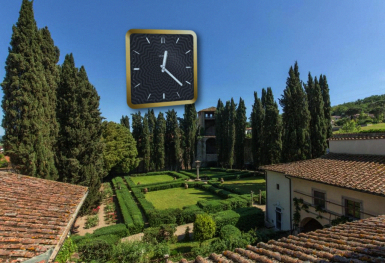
12:22
